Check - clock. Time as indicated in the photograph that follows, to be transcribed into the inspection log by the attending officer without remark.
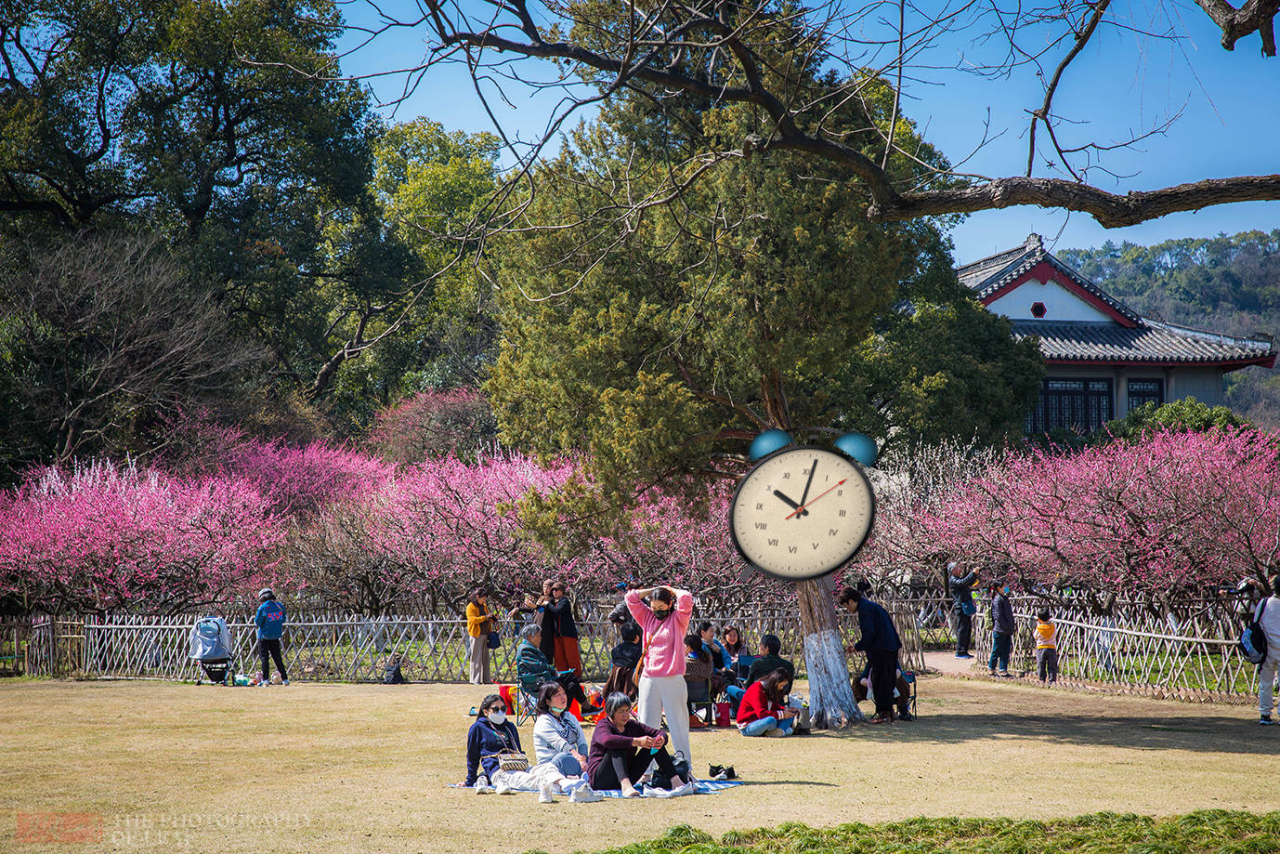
10:01:08
